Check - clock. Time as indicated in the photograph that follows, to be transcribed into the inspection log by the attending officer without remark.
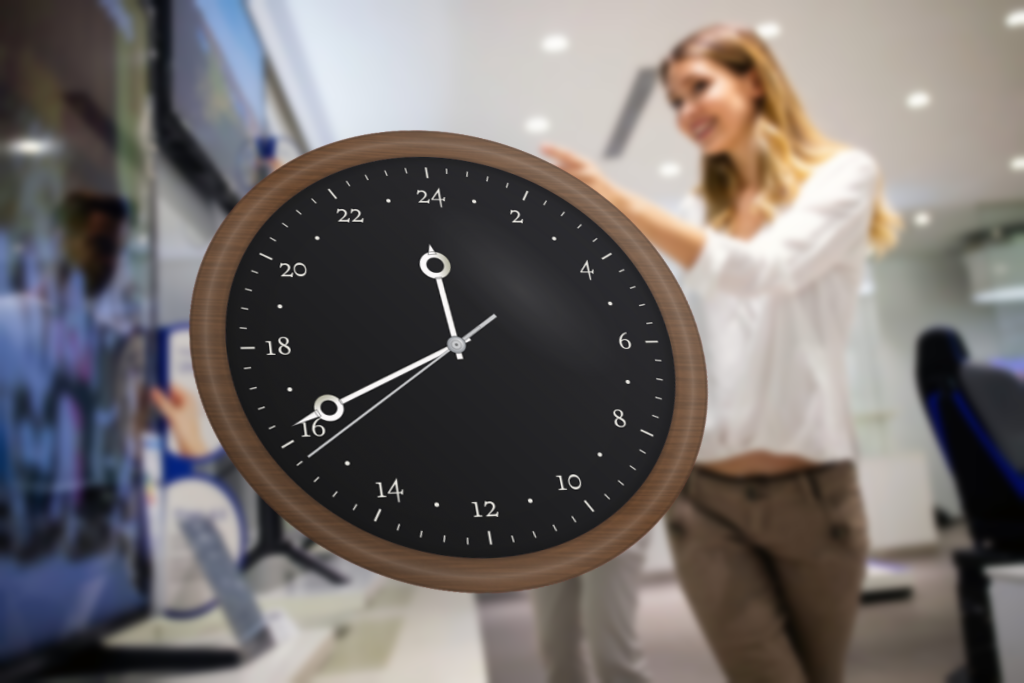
23:40:39
